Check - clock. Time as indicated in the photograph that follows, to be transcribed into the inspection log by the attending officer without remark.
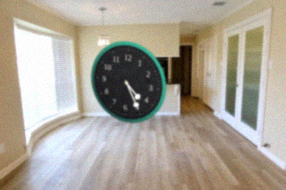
4:25
